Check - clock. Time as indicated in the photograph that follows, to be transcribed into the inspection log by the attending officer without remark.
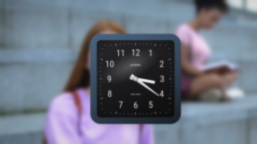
3:21
